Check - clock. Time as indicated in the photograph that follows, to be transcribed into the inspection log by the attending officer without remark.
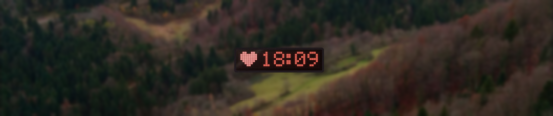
18:09
